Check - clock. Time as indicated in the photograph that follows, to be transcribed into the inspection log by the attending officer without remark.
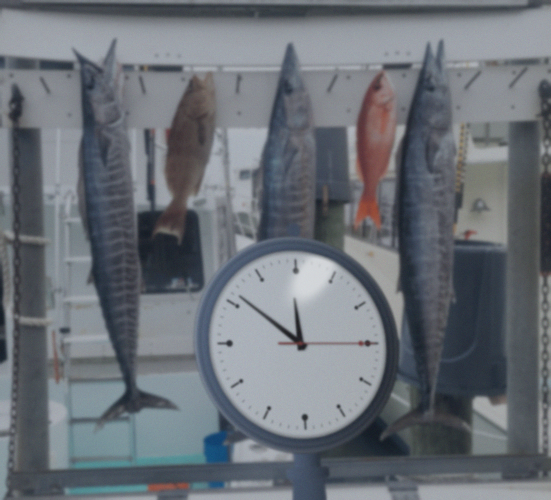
11:51:15
